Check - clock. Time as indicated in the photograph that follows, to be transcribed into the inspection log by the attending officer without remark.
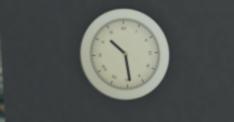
10:29
